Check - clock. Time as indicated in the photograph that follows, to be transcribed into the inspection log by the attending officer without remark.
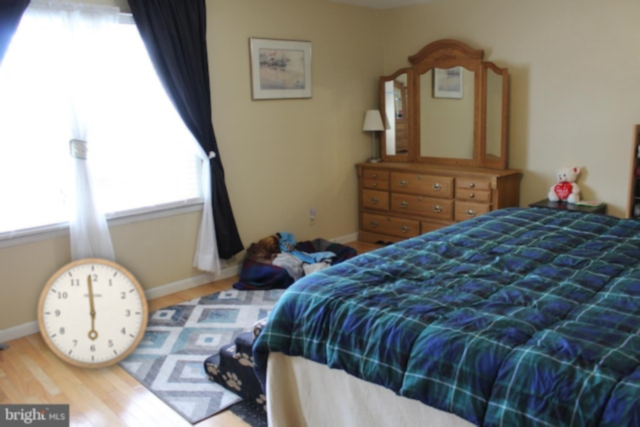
5:59
